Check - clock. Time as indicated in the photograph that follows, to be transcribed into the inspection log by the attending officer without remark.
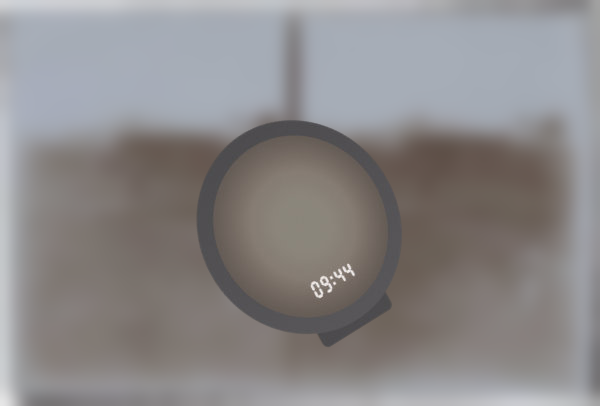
9:44
